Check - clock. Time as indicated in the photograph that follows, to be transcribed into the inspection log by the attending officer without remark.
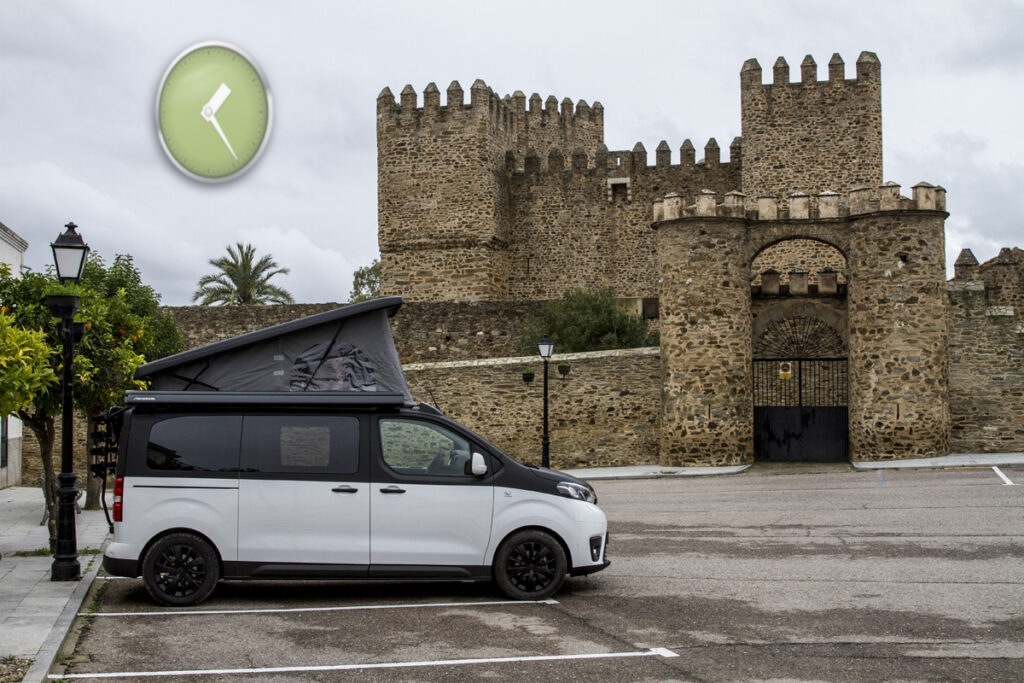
1:24
